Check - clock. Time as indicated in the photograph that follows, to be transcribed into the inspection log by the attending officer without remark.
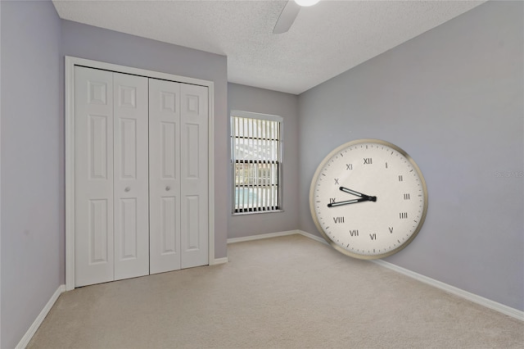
9:44
